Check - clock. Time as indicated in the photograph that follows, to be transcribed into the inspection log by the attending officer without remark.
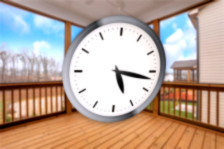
5:17
